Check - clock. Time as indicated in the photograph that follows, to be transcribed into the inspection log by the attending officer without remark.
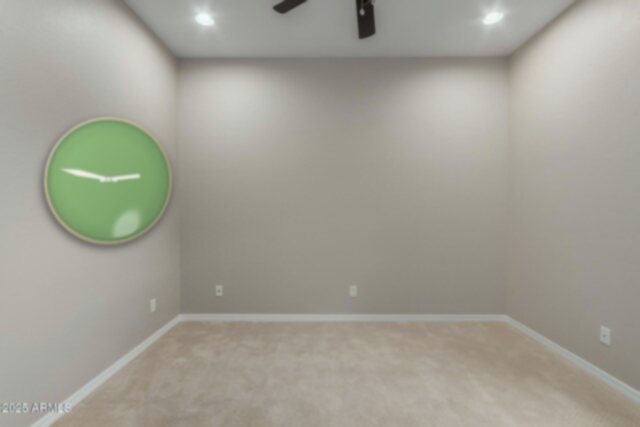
2:47
